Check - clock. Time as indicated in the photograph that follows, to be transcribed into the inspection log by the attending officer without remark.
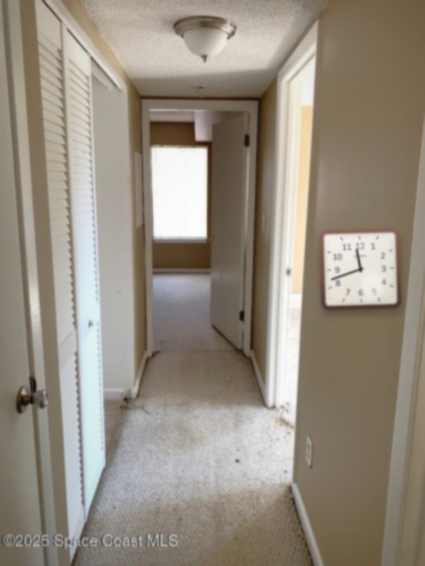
11:42
